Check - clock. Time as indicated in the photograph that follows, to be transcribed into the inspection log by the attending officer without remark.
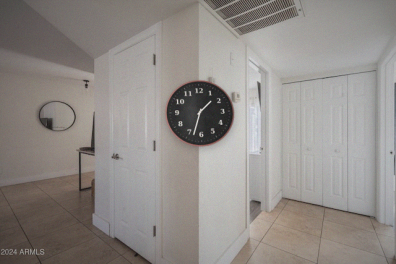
1:33
